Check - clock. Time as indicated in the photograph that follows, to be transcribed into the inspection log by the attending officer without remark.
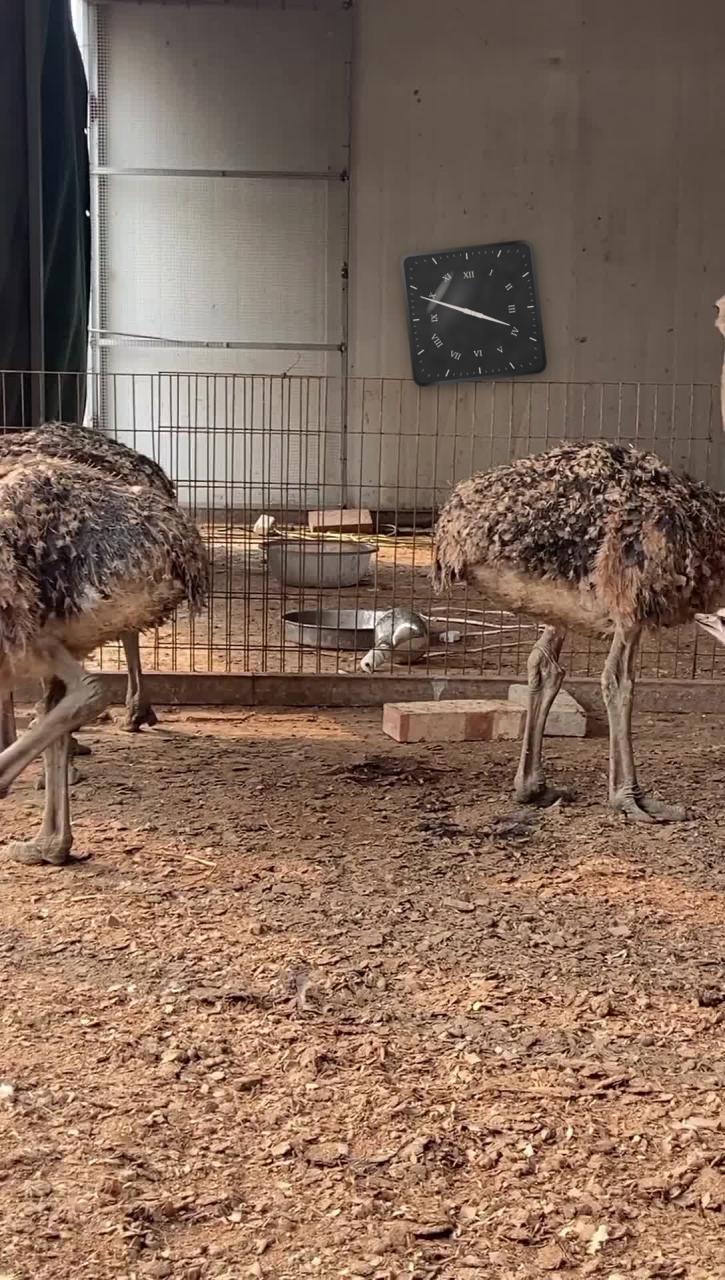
3:49
